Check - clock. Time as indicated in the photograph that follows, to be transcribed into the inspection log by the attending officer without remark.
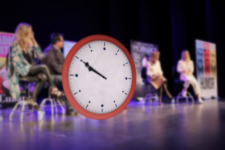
9:50
